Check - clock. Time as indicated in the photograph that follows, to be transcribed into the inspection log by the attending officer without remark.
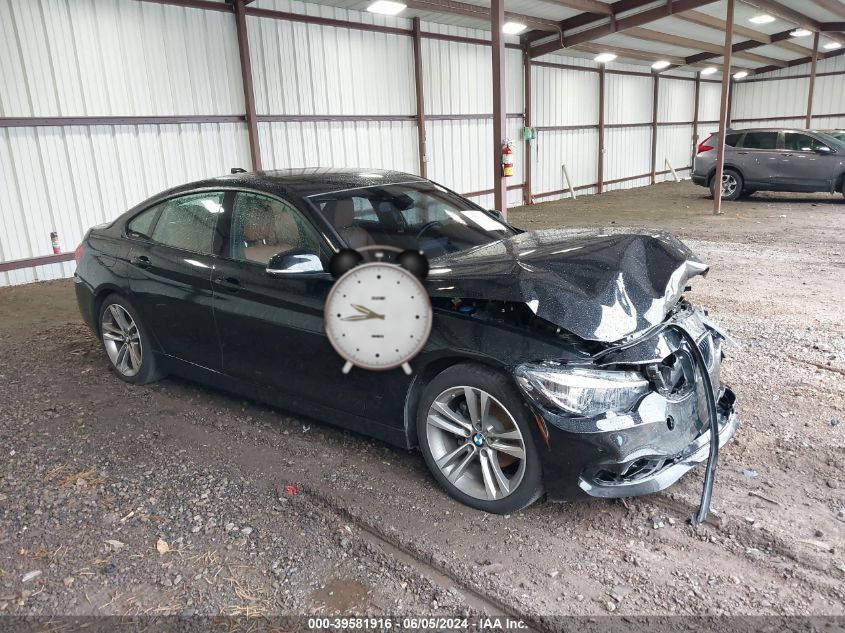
9:44
